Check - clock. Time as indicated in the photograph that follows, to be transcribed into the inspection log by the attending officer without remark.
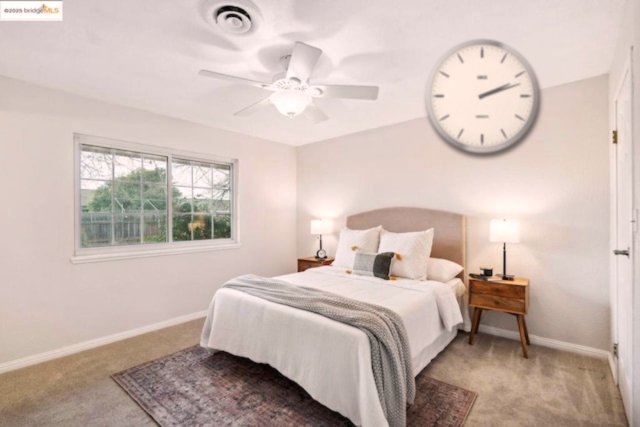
2:12
